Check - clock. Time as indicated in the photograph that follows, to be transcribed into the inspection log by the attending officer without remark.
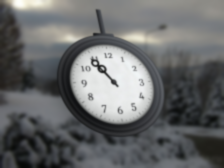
10:54
